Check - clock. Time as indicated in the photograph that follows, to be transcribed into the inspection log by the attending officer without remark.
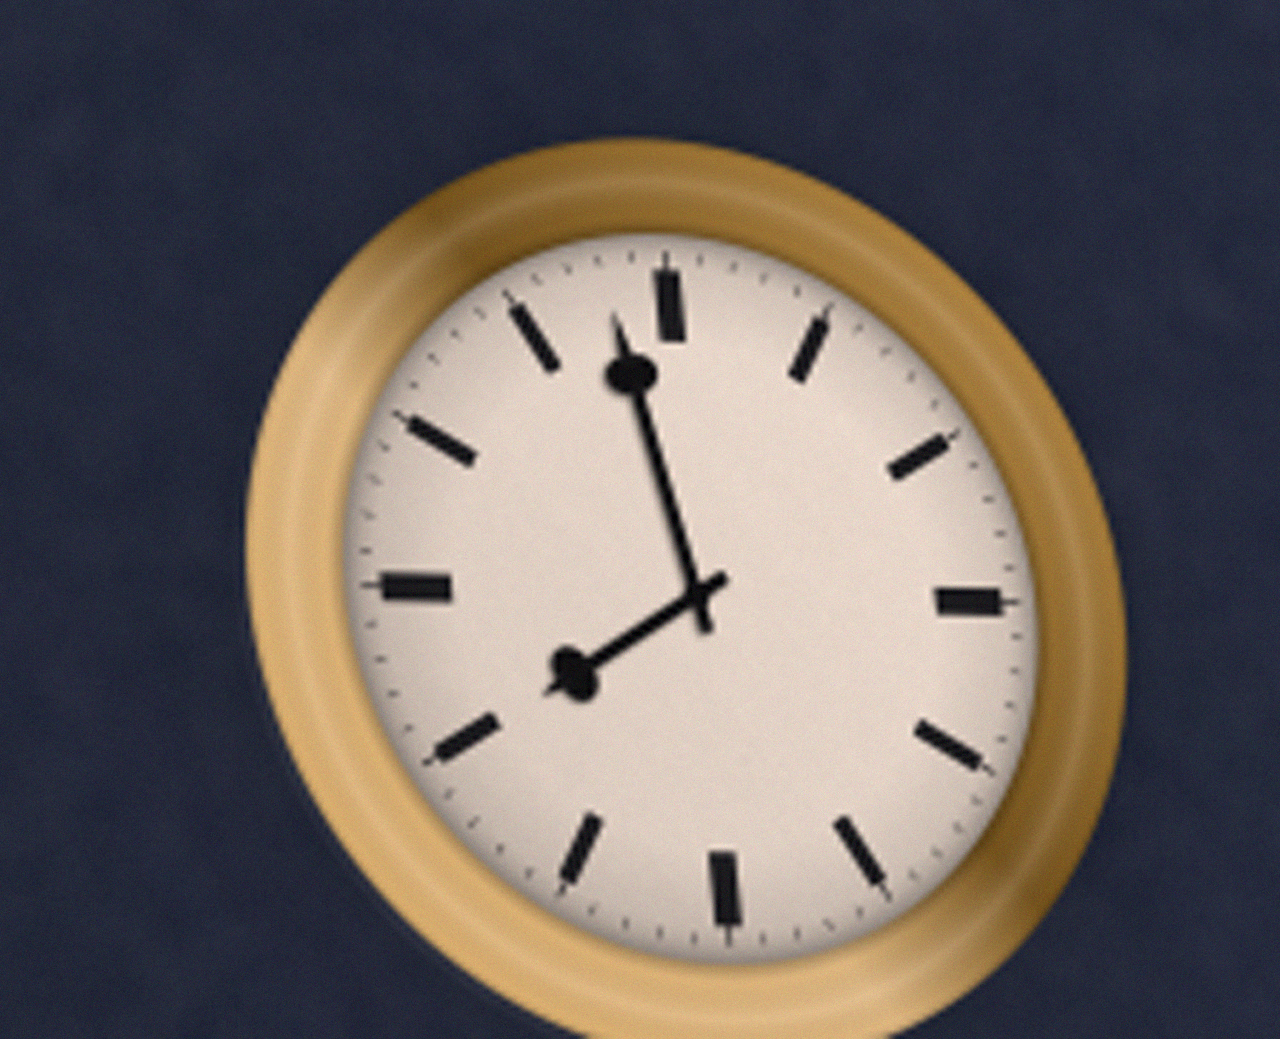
7:58
